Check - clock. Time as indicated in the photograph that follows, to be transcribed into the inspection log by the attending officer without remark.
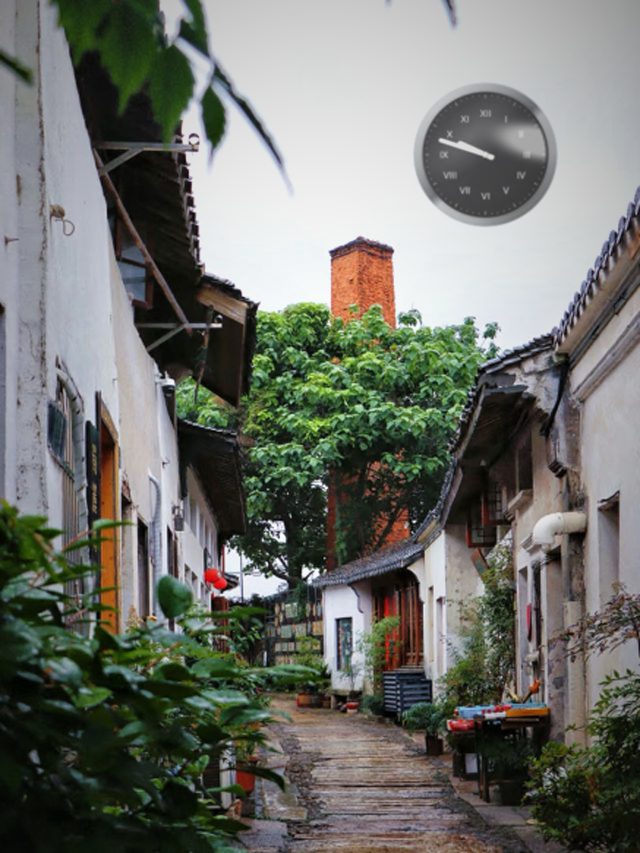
9:48
